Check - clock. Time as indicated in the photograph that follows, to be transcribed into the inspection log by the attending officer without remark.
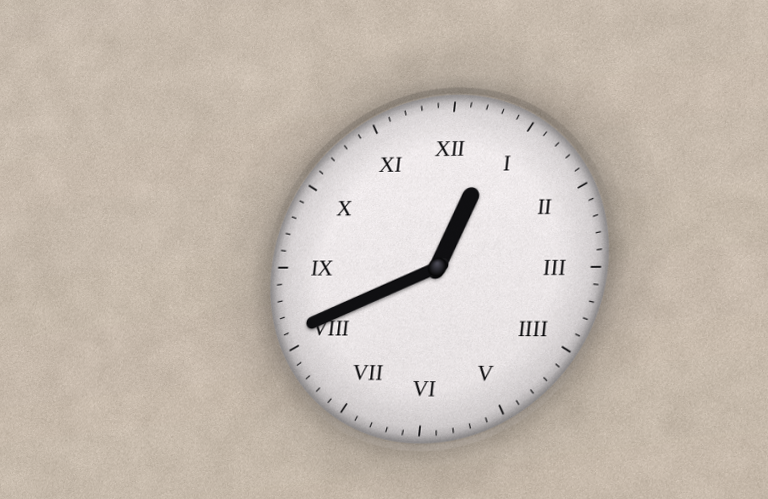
12:41
